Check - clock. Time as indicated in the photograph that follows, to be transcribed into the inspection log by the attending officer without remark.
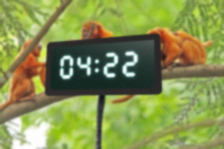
4:22
